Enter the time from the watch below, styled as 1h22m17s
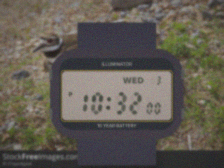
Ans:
10h32m00s
